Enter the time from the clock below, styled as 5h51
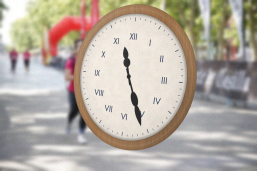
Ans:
11h26
